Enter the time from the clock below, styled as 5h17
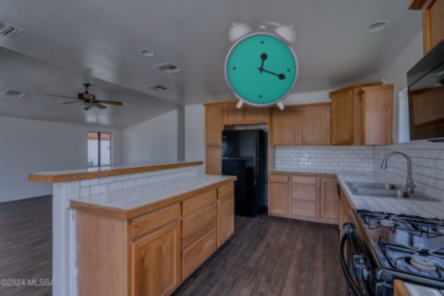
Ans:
12h18
